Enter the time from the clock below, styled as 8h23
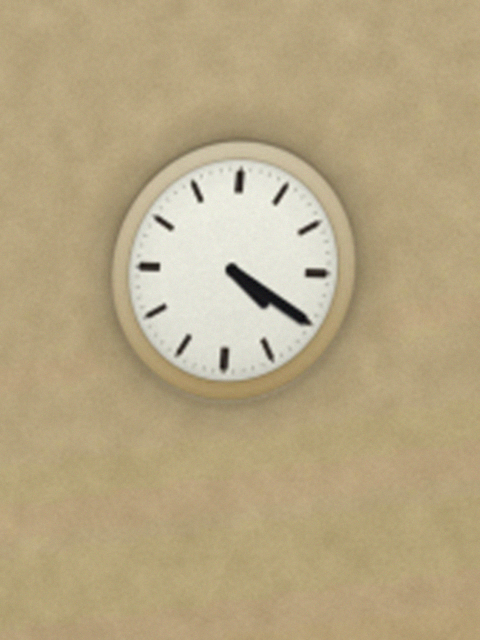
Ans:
4h20
